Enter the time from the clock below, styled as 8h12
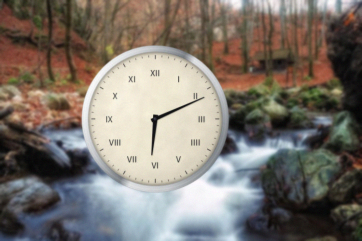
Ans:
6h11
